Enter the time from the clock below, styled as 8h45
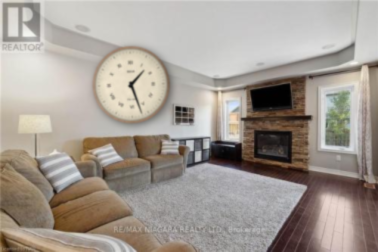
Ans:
1h27
